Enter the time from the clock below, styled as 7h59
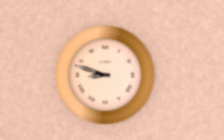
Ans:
8h48
